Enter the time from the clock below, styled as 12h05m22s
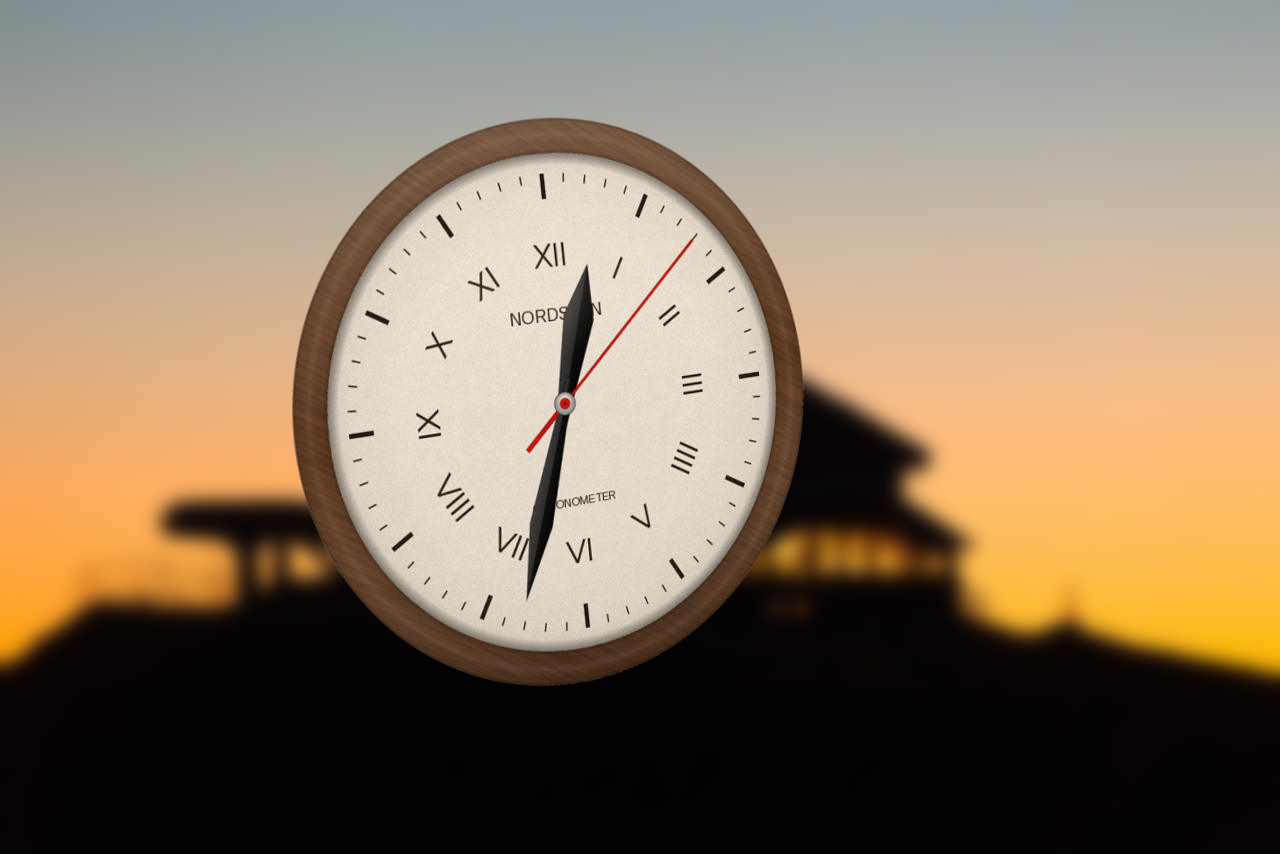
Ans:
12h33m08s
